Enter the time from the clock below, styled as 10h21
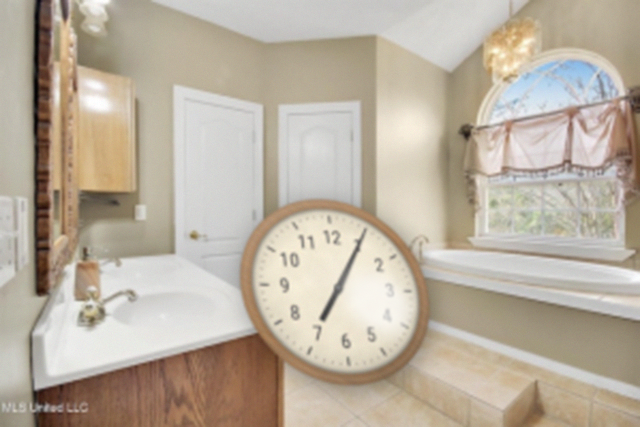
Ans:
7h05
